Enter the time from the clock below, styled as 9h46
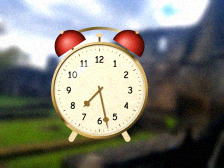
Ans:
7h28
